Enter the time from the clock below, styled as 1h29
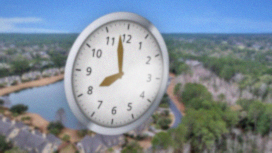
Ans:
7h58
